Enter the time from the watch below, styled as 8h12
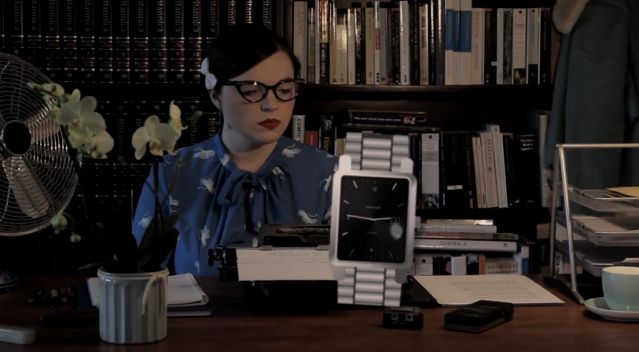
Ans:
2h46
